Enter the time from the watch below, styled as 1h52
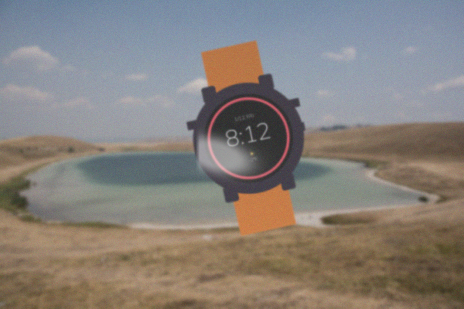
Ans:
8h12
